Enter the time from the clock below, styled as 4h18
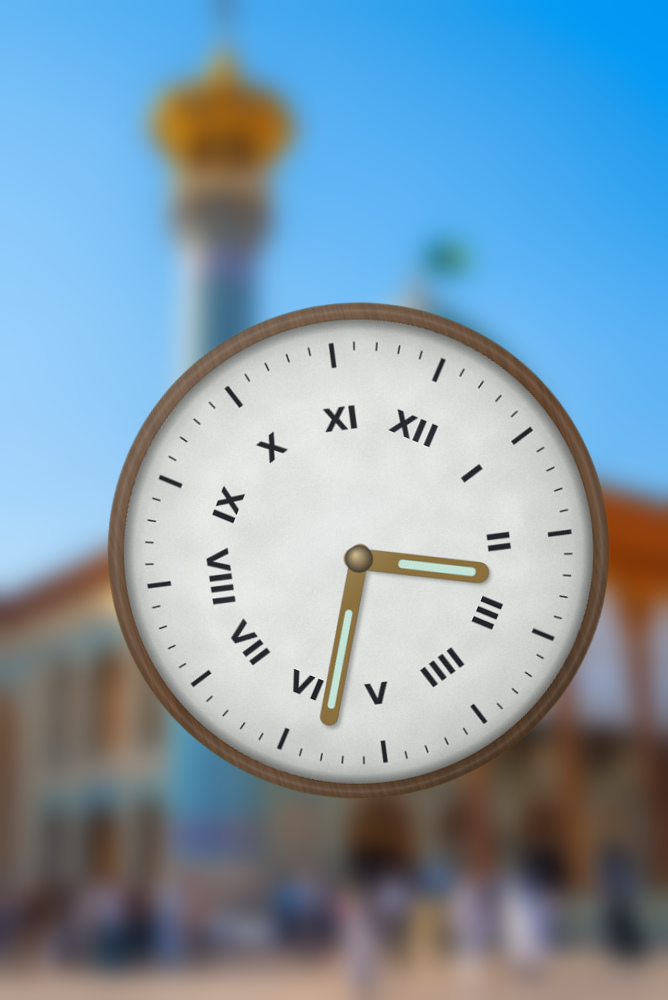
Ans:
2h28
